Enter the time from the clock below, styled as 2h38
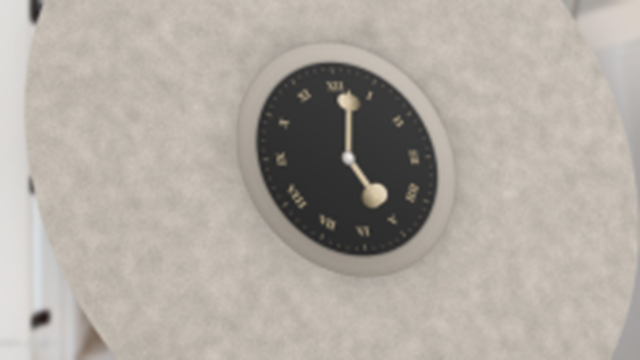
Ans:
5h02
